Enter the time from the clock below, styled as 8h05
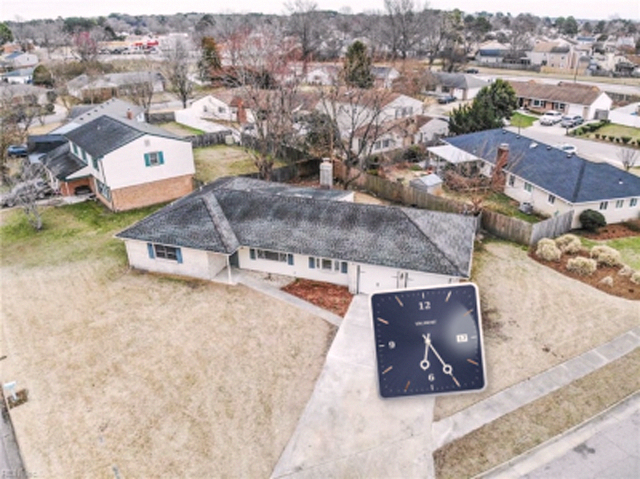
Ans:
6h25
